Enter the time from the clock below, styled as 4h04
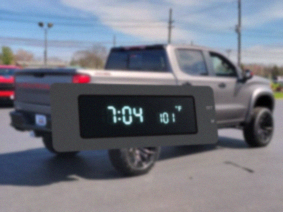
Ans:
7h04
